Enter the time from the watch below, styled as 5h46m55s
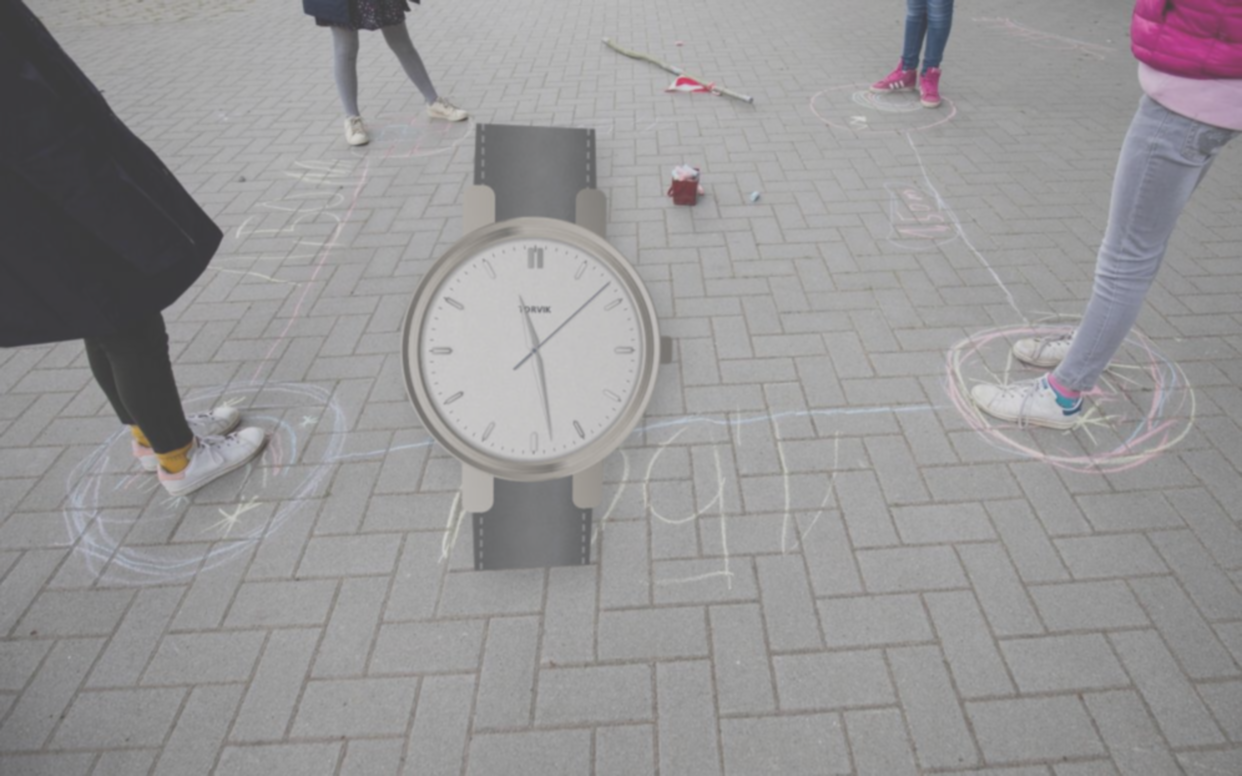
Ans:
11h28m08s
